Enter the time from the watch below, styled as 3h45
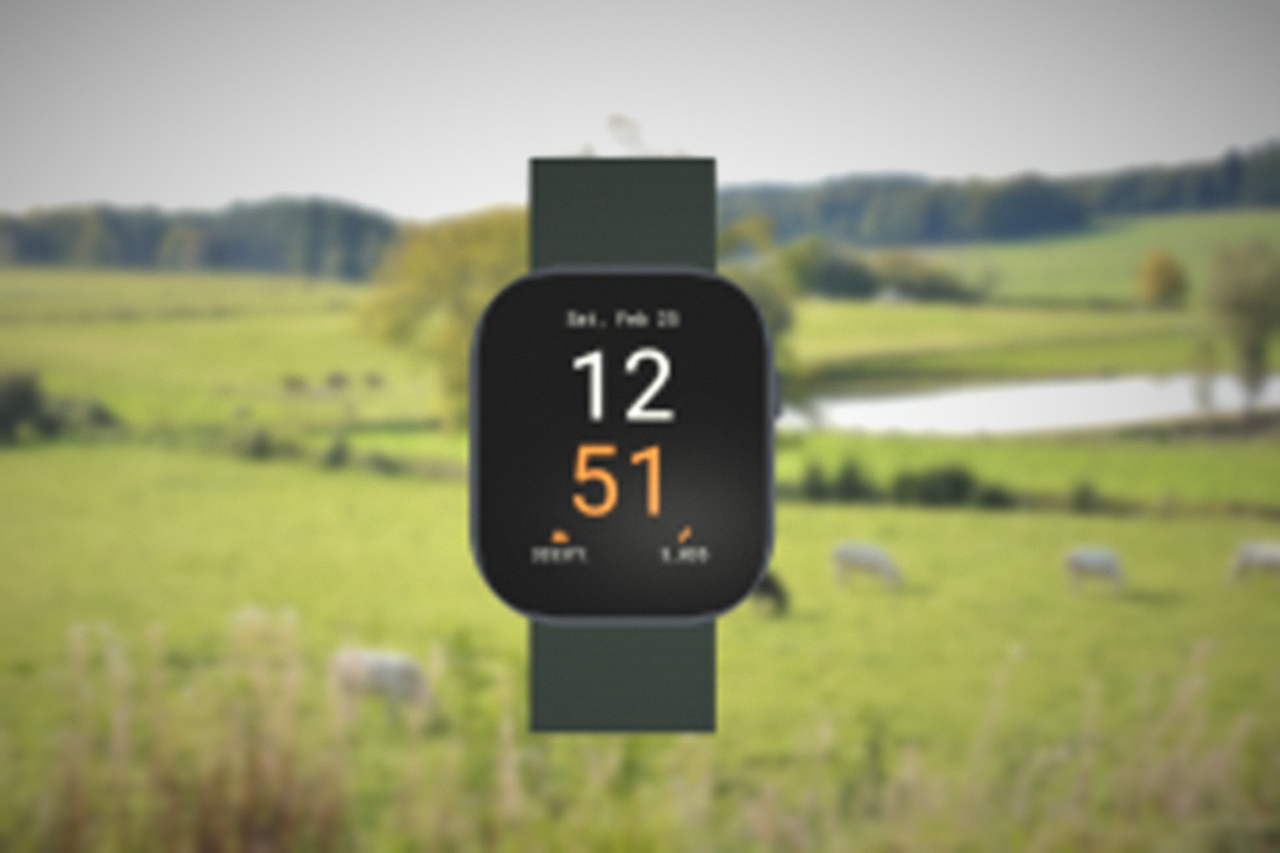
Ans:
12h51
